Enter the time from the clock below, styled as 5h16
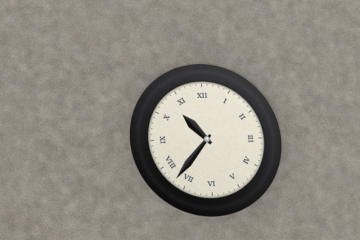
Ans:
10h37
